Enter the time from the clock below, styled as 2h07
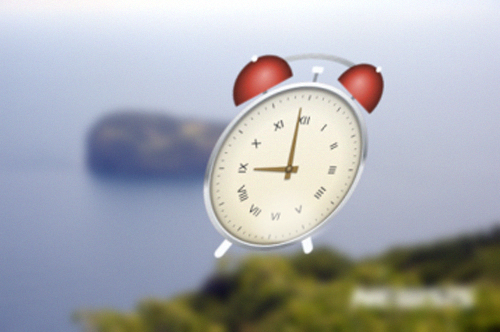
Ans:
8h59
